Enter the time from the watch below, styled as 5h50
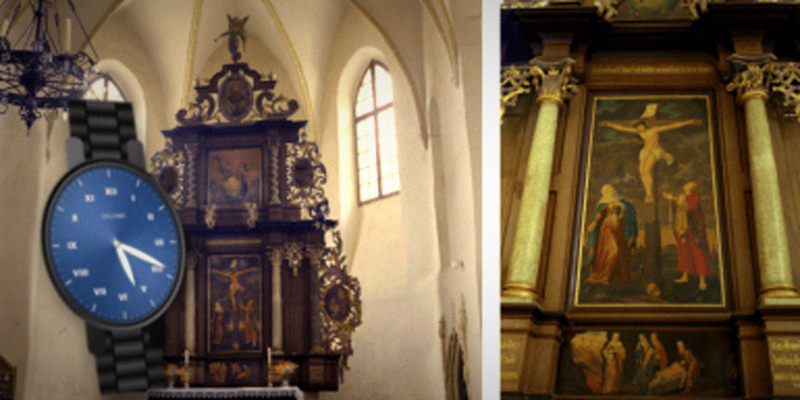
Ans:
5h19
